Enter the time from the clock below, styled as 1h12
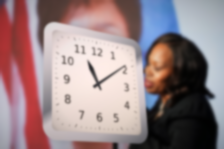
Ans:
11h09
